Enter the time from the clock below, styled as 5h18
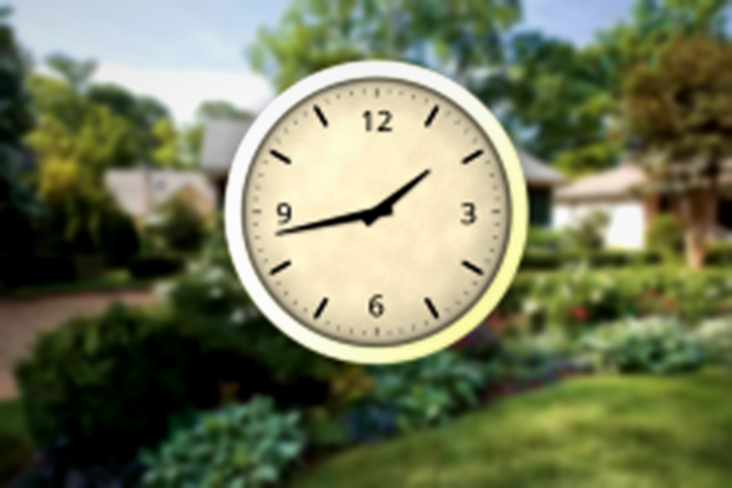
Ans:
1h43
